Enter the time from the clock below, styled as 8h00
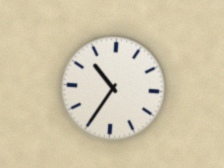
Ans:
10h35
